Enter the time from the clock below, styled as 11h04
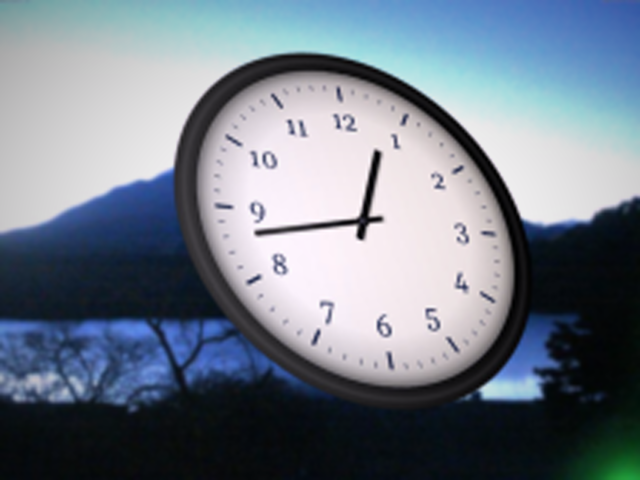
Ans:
12h43
